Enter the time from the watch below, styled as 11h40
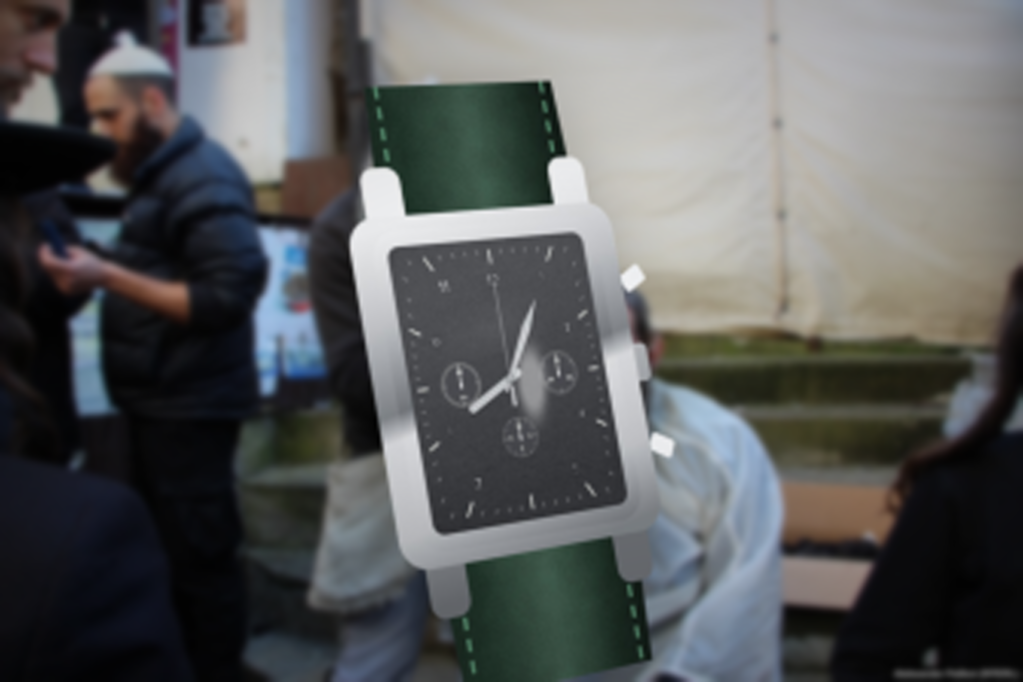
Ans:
8h05
